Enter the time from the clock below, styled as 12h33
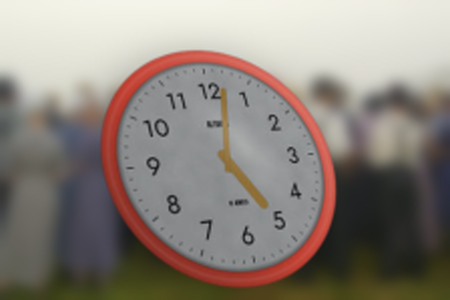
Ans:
5h02
